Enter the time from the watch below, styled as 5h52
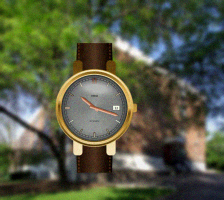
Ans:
10h18
